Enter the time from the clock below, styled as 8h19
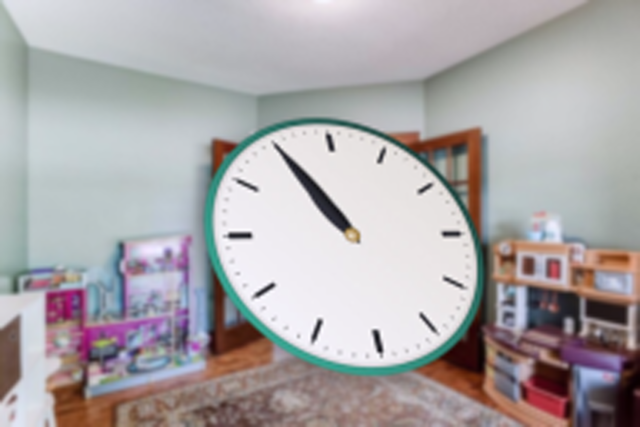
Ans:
10h55
